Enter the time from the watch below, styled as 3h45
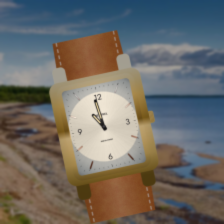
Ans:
10h59
